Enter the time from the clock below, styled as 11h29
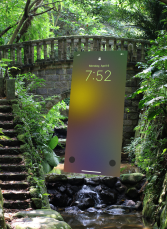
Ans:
7h52
